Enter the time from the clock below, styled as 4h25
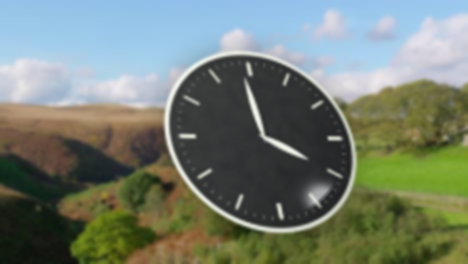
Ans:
3h59
